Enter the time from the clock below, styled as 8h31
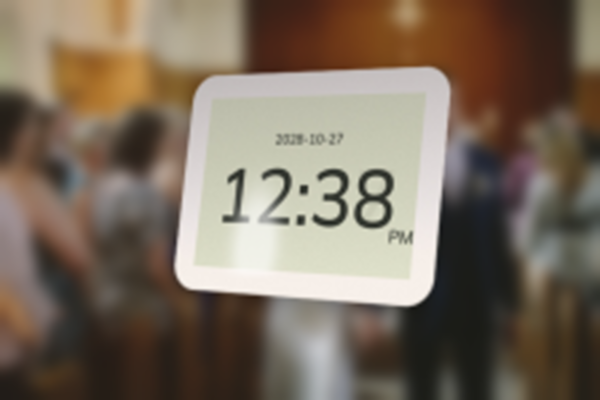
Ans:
12h38
